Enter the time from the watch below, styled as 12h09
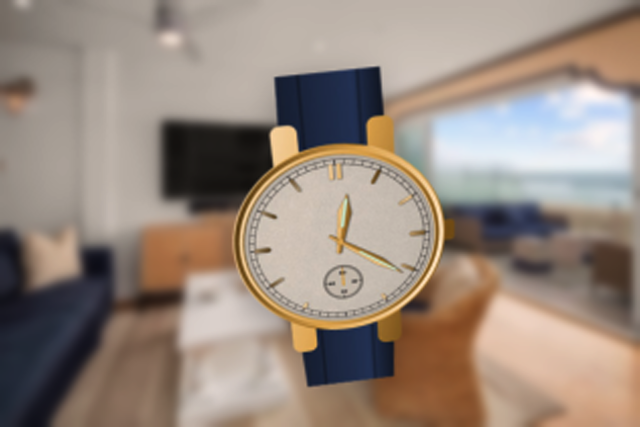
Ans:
12h21
